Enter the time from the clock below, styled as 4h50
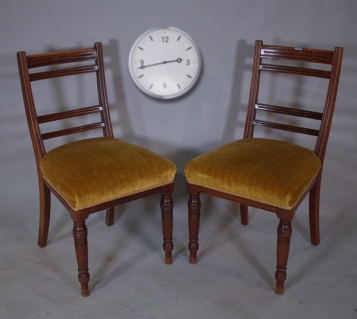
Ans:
2h43
